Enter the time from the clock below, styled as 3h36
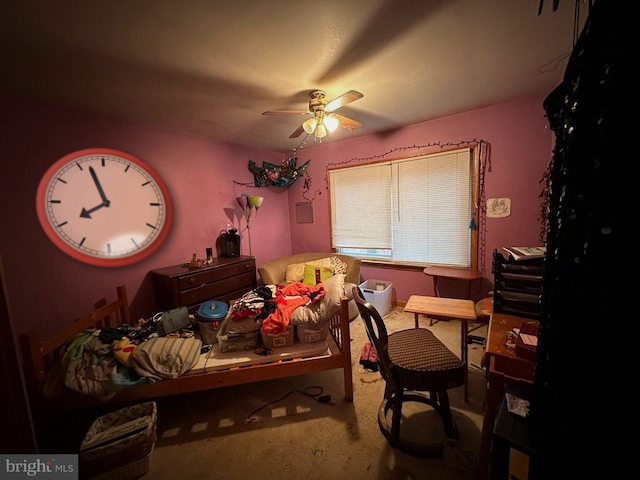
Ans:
7h57
